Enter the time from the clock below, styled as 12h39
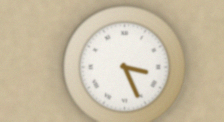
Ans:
3h26
